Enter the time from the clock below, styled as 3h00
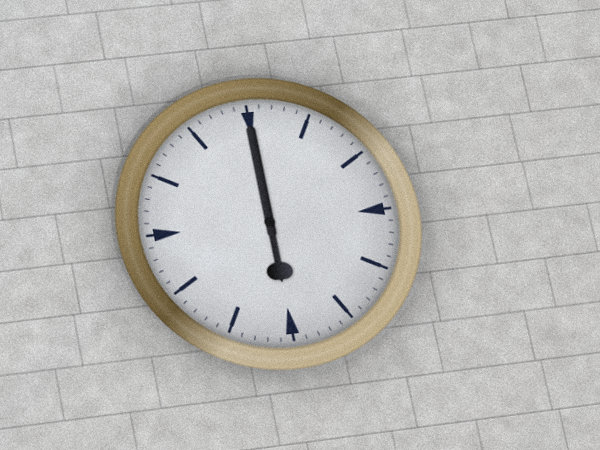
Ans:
6h00
